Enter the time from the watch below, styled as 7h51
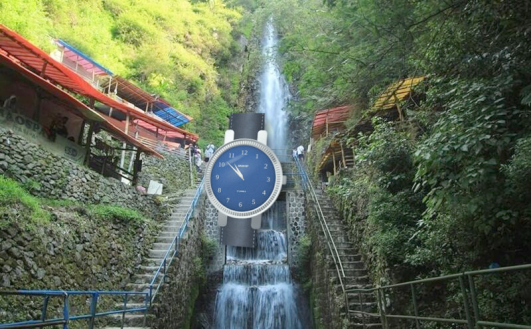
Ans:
10h52
